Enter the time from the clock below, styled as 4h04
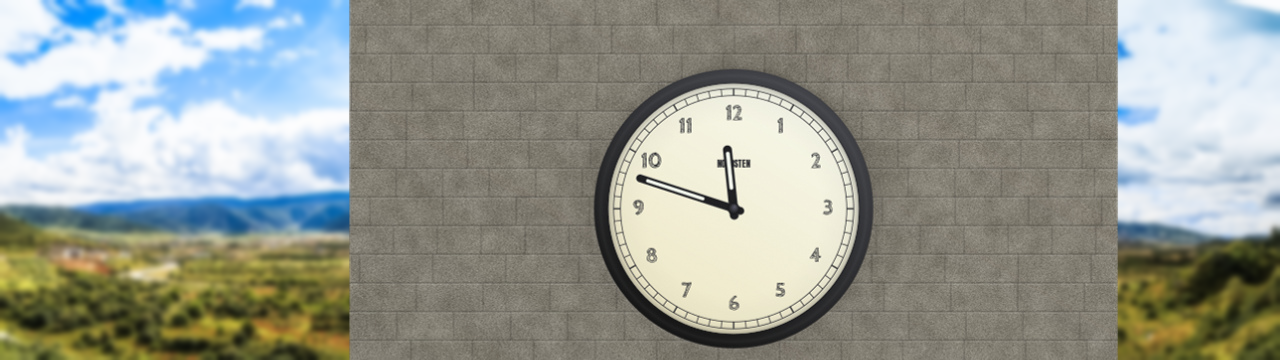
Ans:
11h48
